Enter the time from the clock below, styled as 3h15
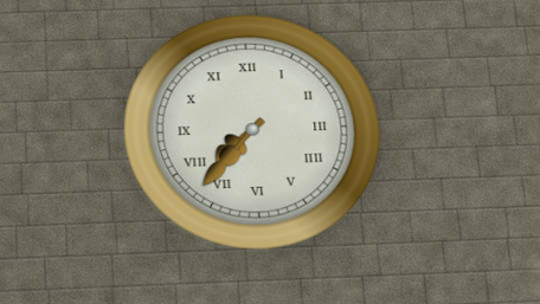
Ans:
7h37
